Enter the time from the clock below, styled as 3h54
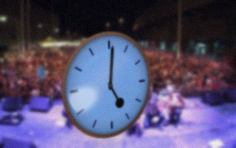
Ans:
5h01
